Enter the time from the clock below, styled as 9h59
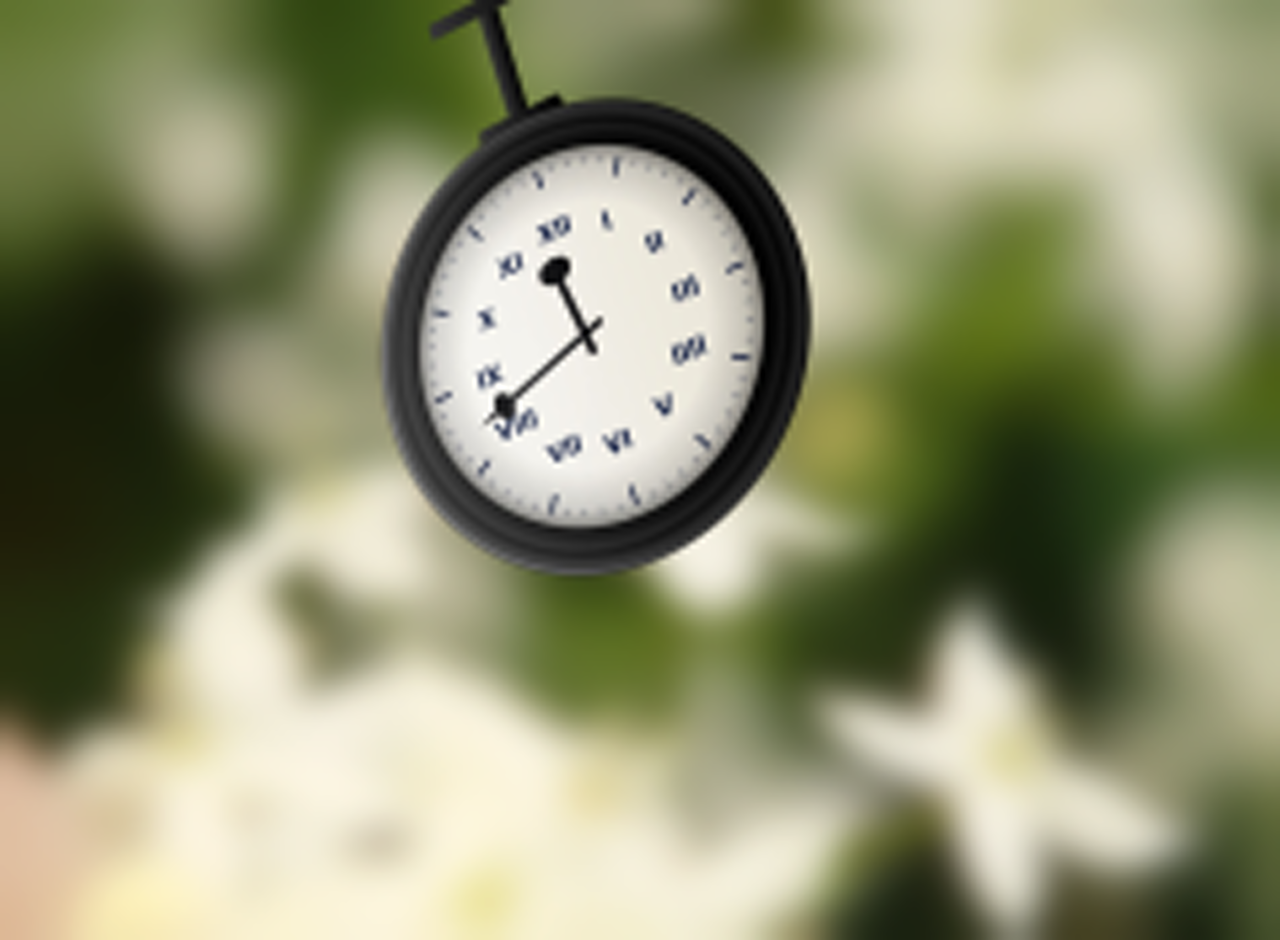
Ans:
11h42
